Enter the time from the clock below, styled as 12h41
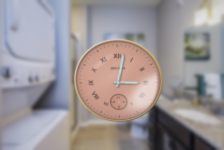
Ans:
3h02
